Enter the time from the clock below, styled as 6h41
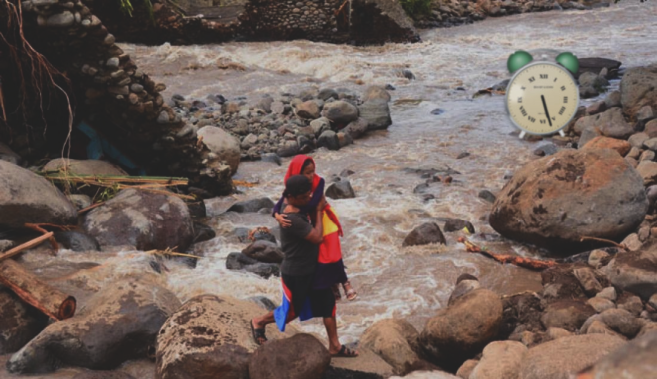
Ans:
5h27
